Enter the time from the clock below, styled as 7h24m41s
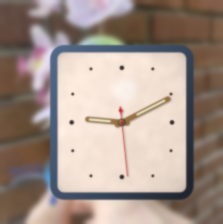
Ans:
9h10m29s
